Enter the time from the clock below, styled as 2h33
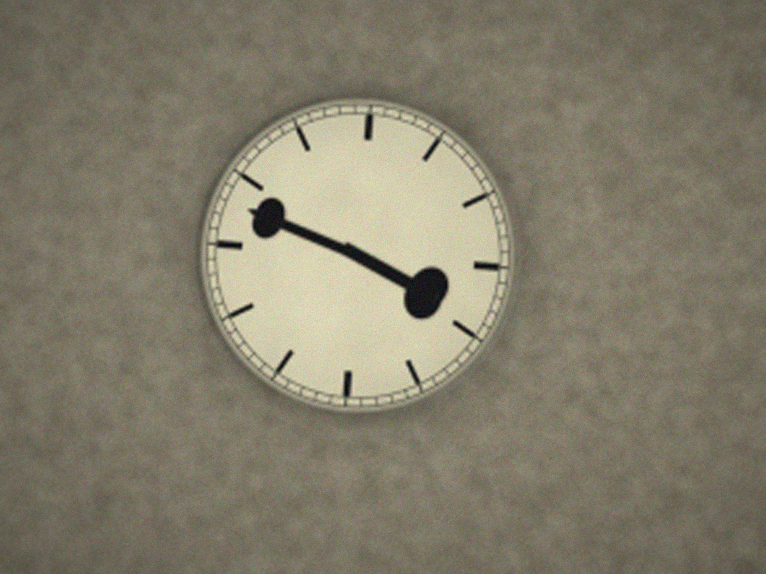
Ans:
3h48
